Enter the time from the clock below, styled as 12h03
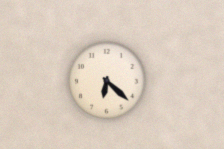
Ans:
6h22
